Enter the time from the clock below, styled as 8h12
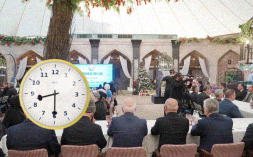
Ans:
8h30
